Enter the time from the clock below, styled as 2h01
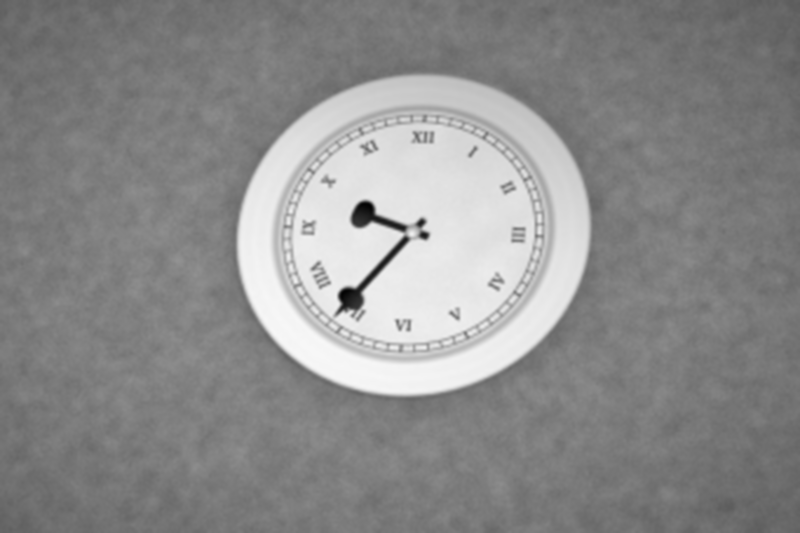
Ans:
9h36
